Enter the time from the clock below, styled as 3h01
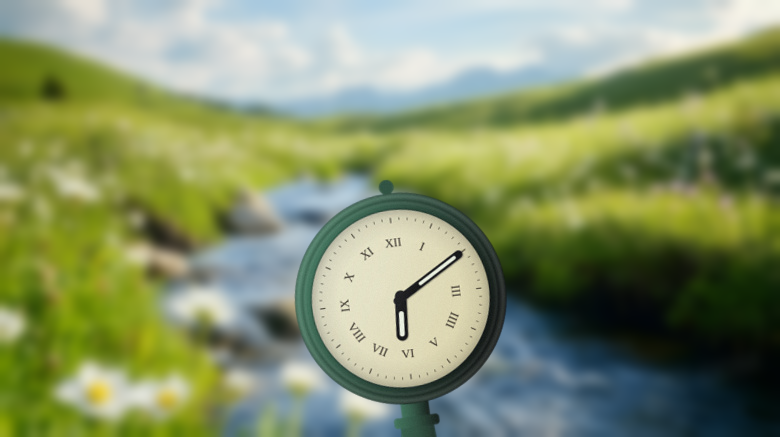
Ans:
6h10
